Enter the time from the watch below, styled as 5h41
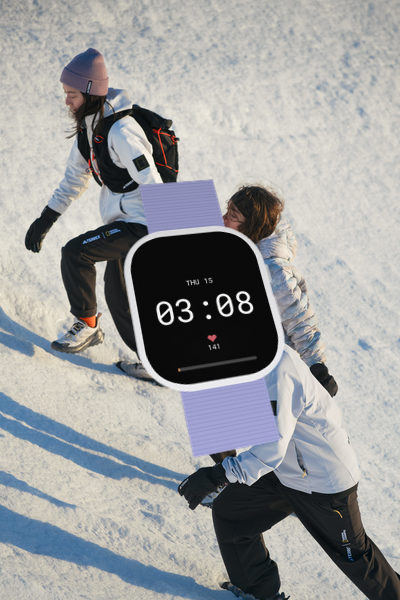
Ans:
3h08
